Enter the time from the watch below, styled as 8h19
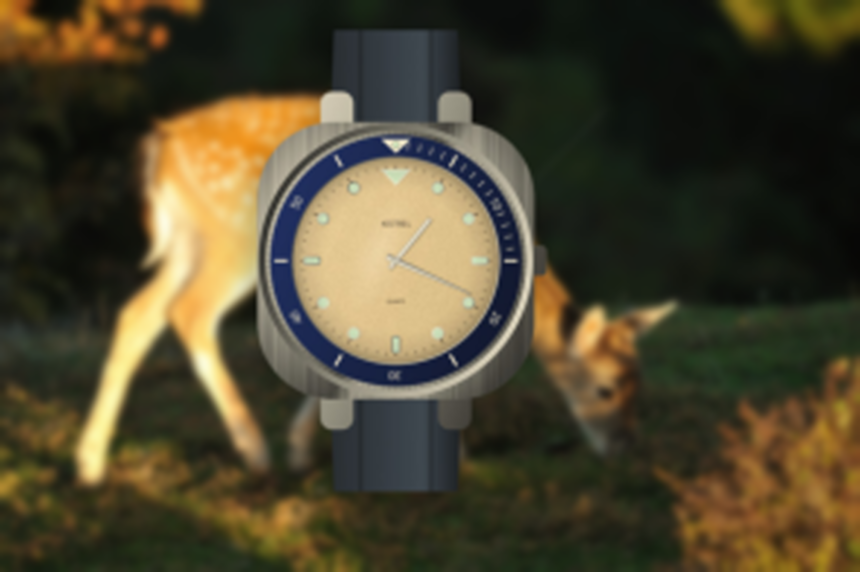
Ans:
1h19
